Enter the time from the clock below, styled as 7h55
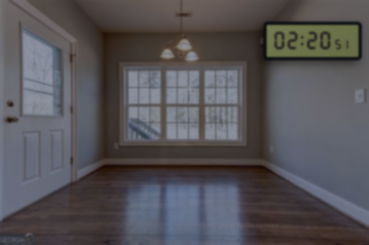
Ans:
2h20
